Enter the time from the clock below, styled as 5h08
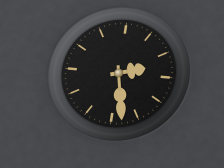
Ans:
2h28
